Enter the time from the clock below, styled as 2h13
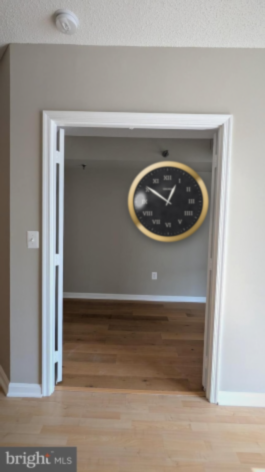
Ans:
12h51
